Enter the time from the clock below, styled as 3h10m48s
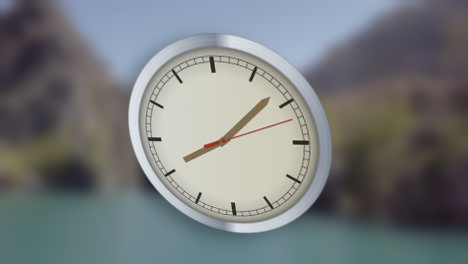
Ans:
8h08m12s
